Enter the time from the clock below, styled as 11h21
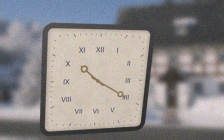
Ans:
10h20
